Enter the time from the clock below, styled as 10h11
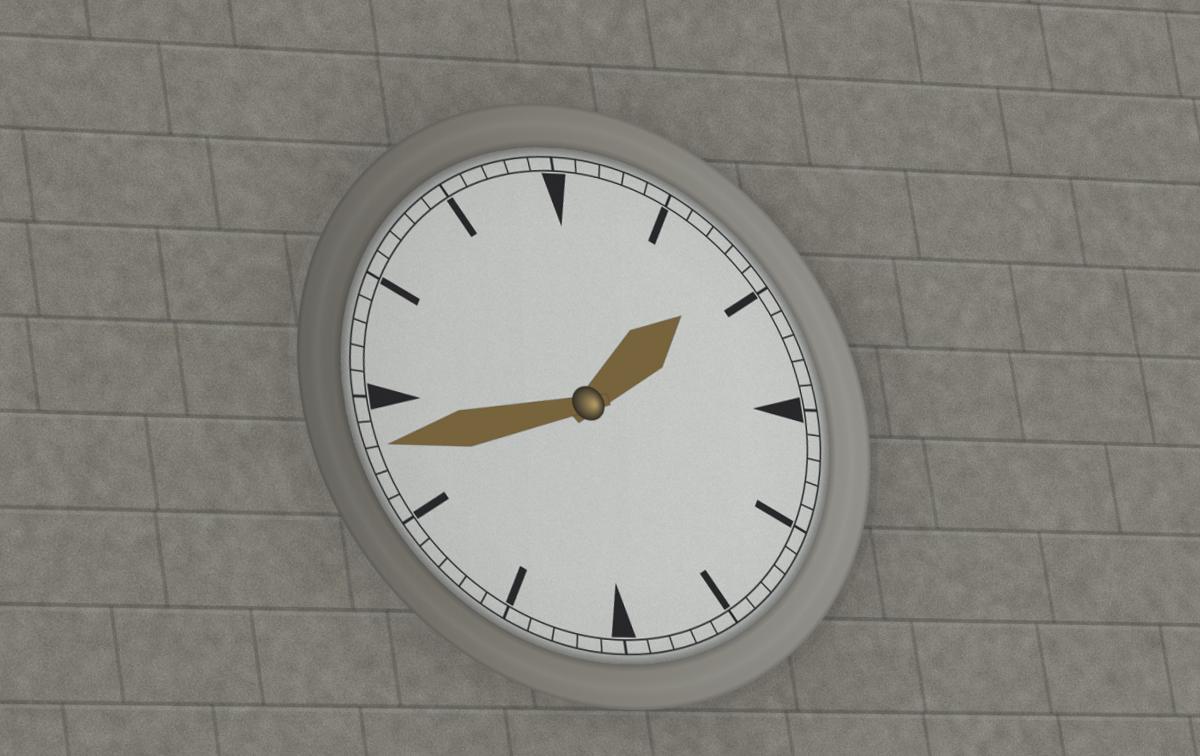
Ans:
1h43
